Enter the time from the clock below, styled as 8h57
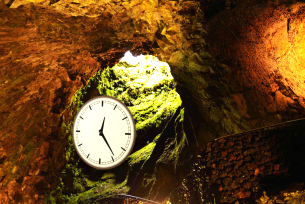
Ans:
12h24
